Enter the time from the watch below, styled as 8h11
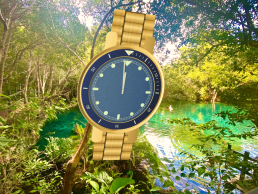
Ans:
11h59
